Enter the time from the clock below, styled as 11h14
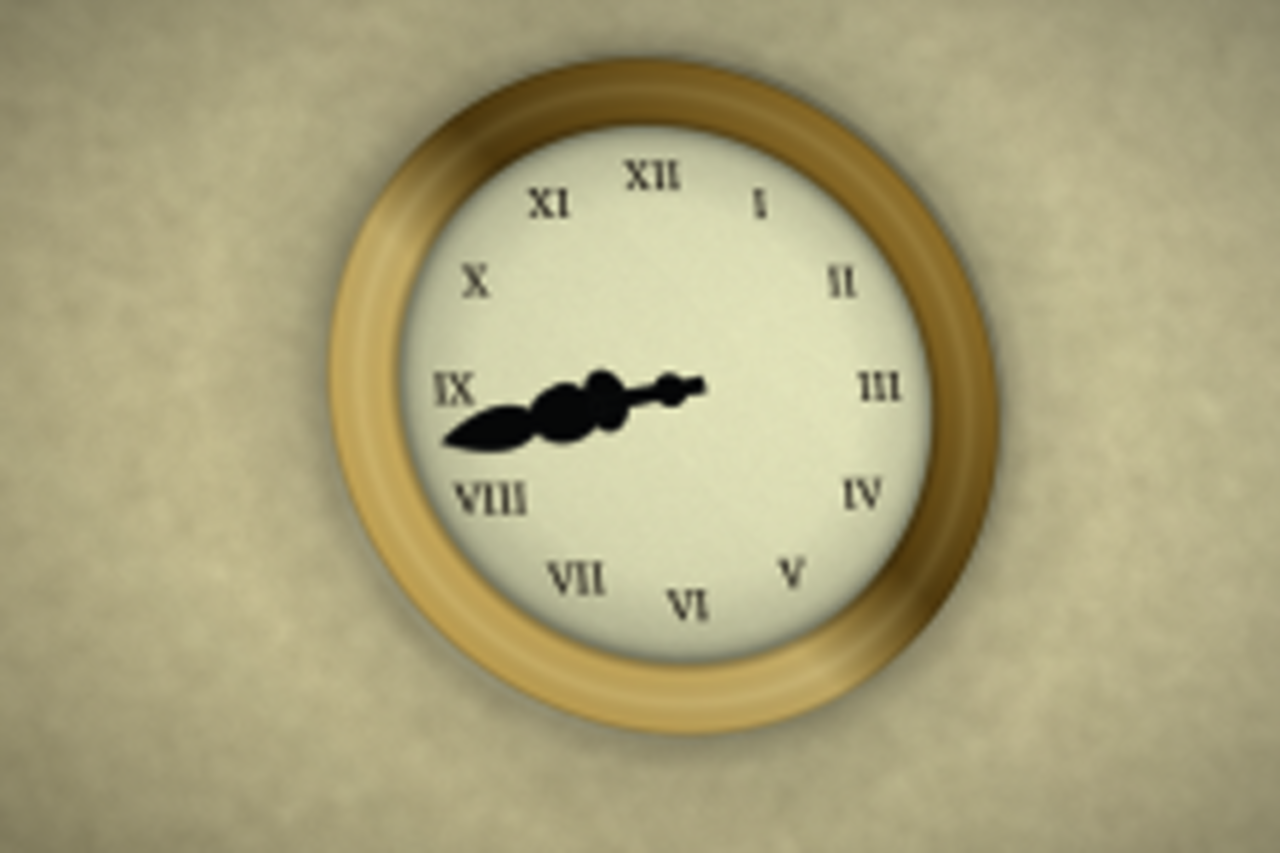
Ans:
8h43
